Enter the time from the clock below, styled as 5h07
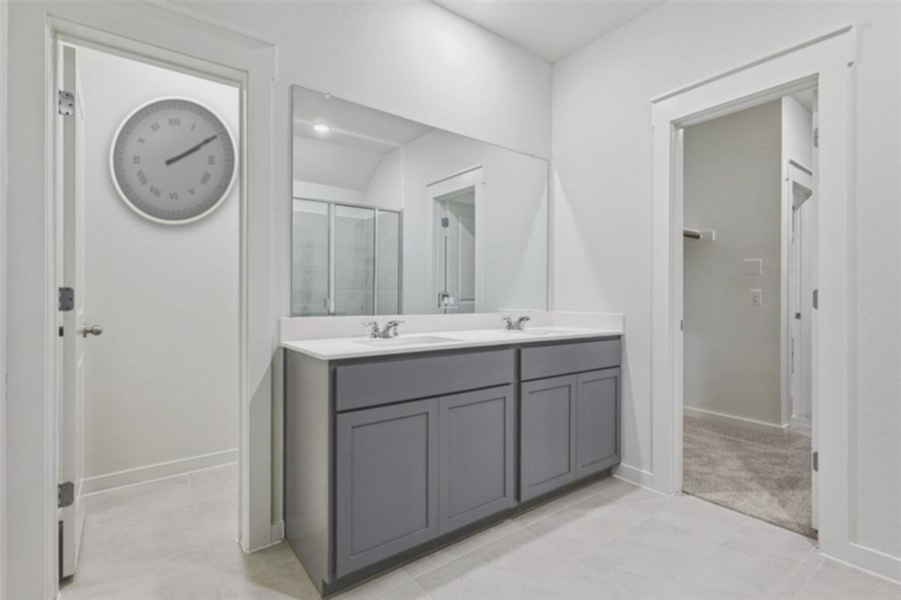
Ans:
2h10
